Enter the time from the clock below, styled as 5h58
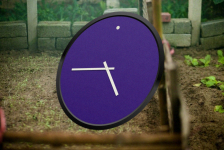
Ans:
4h44
